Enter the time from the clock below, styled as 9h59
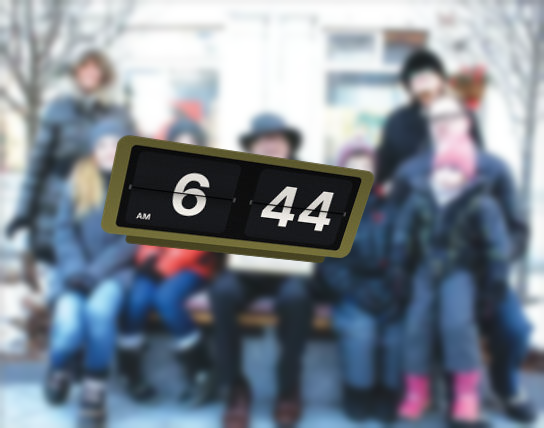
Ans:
6h44
